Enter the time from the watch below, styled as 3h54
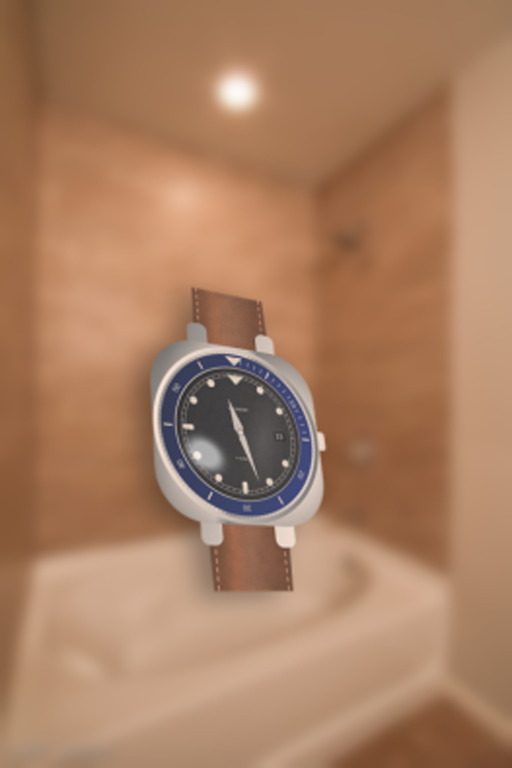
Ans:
11h27
